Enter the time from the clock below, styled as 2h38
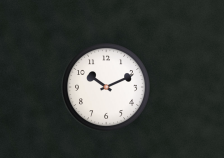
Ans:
10h11
